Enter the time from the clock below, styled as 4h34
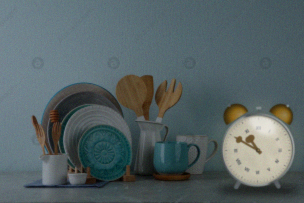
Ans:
10h50
